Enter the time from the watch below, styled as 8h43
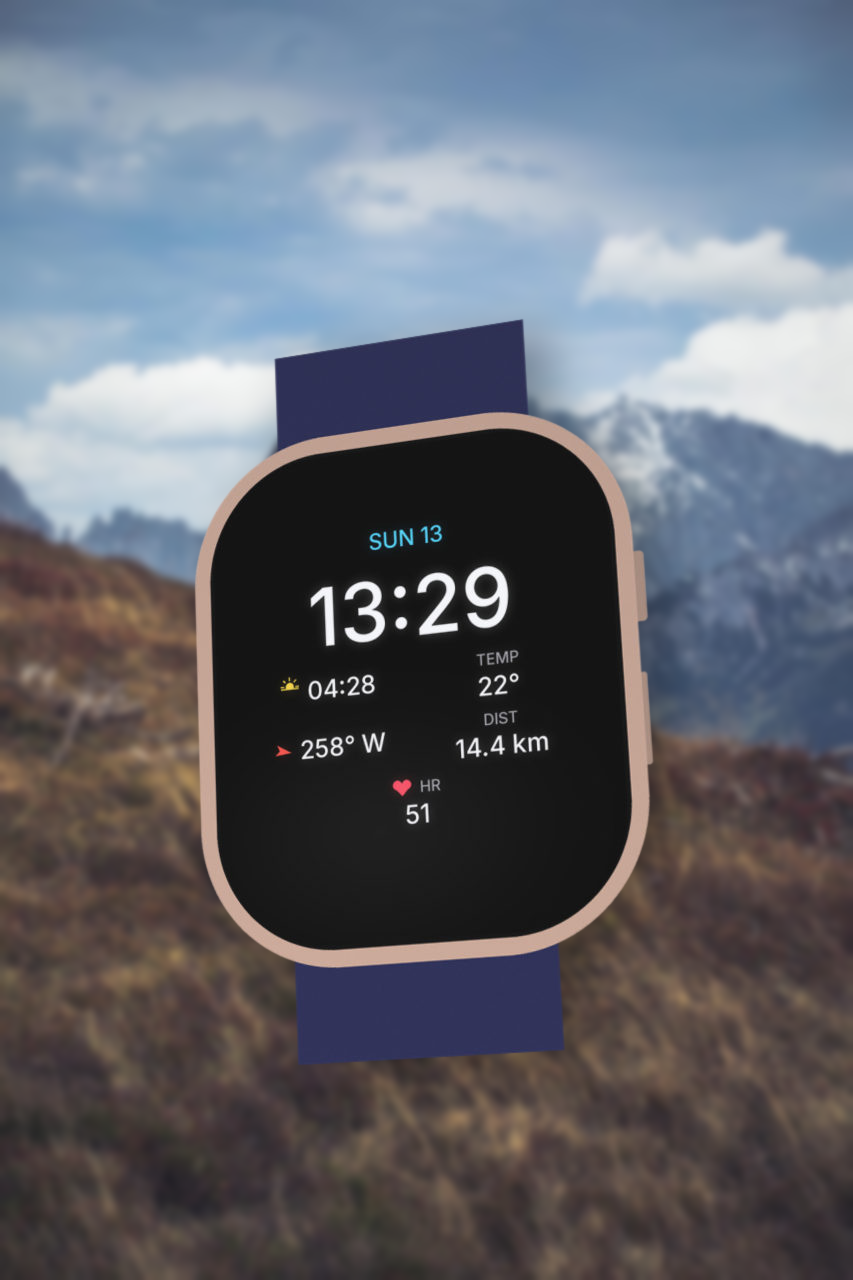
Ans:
13h29
